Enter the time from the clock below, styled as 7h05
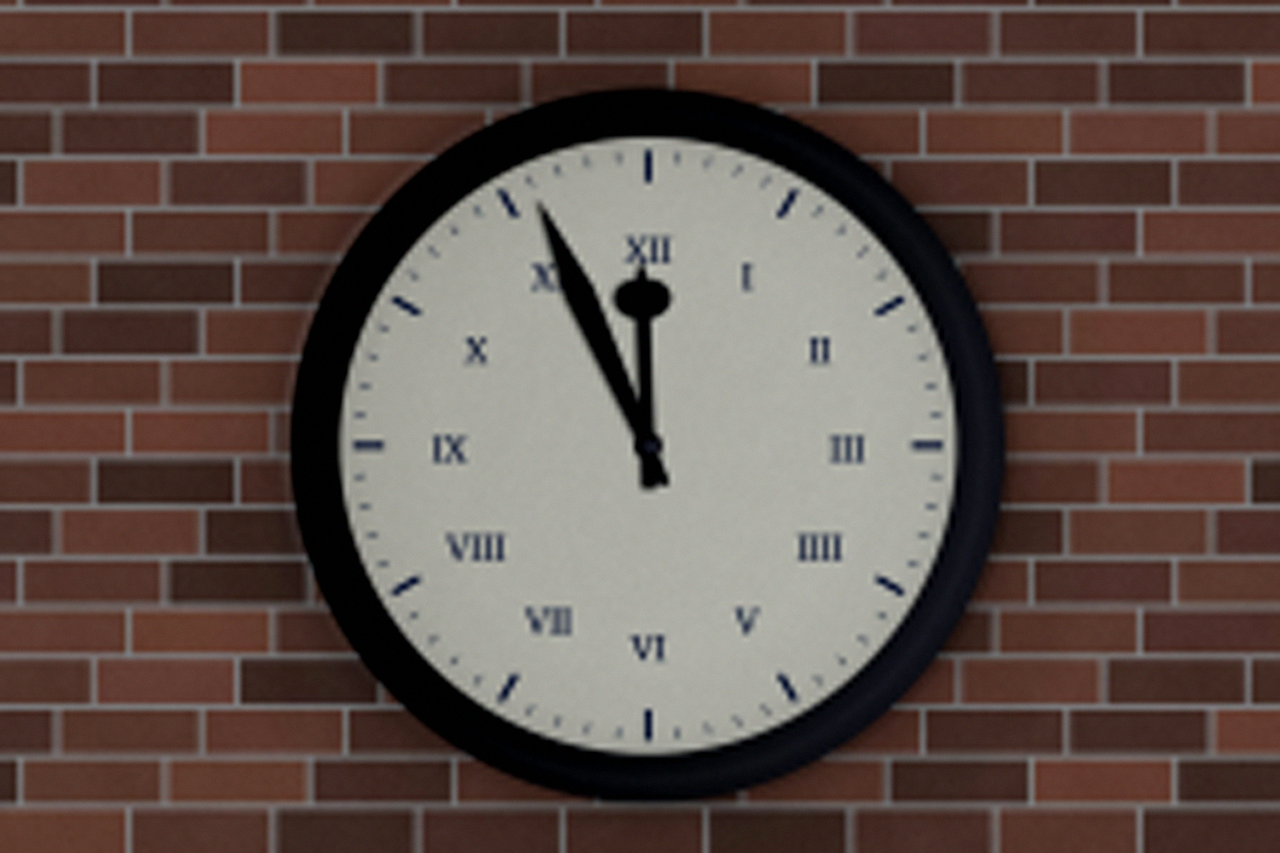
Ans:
11h56
